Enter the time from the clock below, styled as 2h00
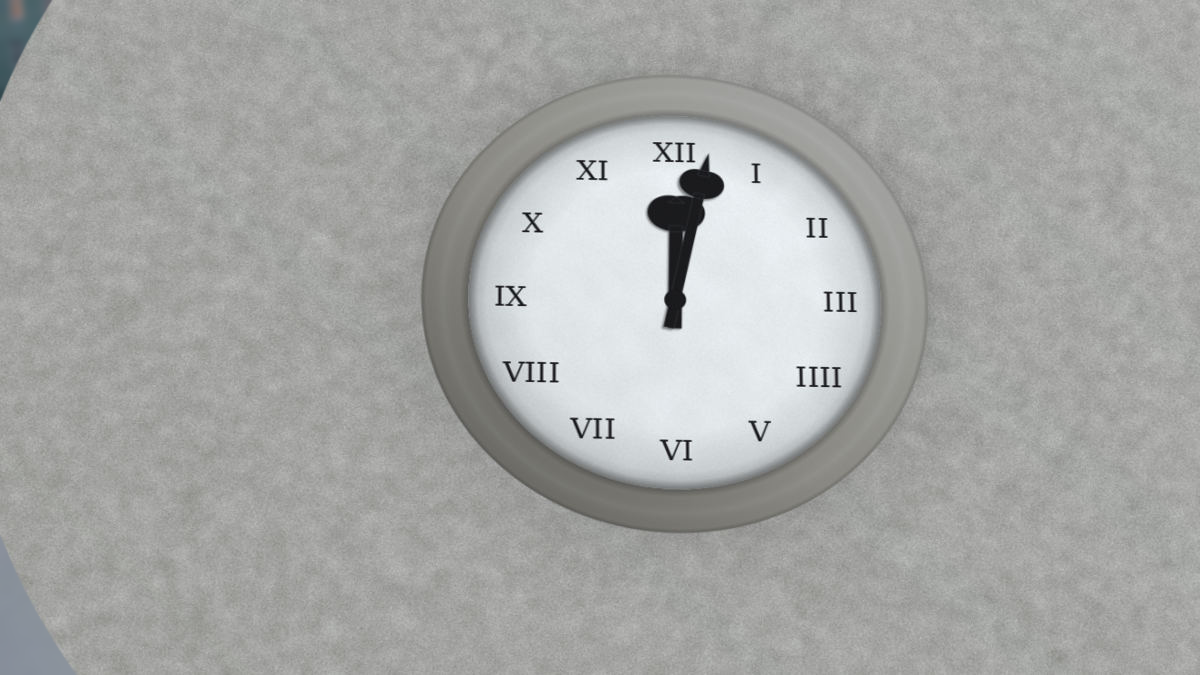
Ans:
12h02
